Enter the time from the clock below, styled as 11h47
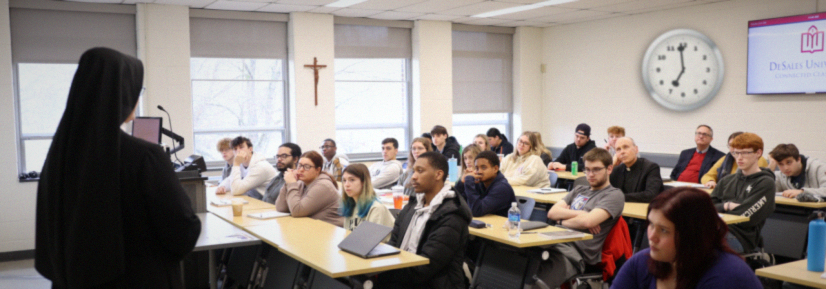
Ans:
6h59
